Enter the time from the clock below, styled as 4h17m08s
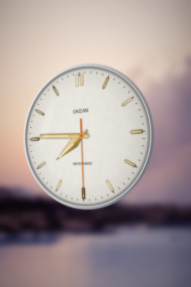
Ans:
7h45m30s
